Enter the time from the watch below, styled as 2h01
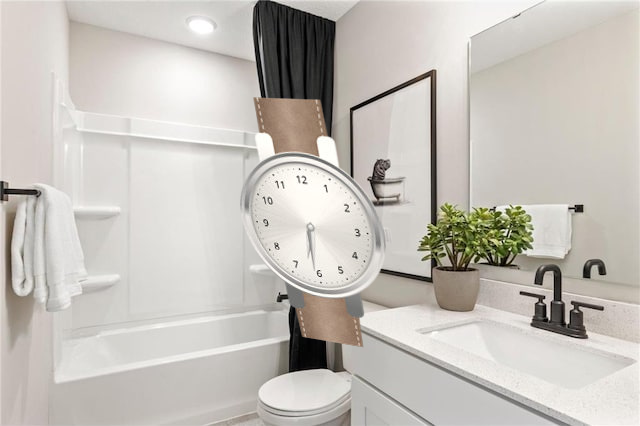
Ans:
6h31
